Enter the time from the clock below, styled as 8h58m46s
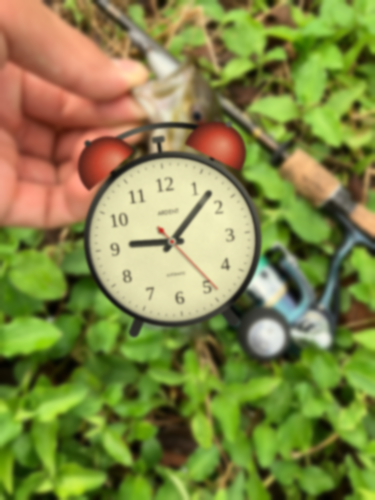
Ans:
9h07m24s
